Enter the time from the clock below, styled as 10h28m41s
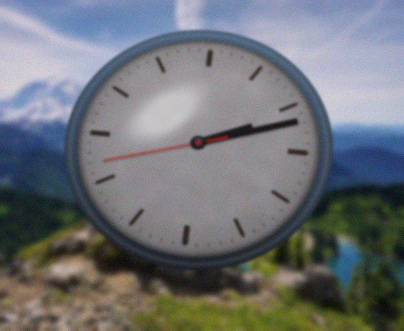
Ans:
2h11m42s
